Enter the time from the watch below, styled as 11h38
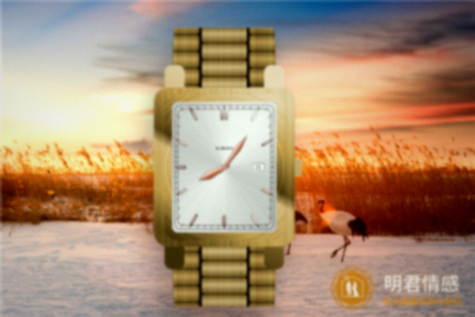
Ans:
8h06
